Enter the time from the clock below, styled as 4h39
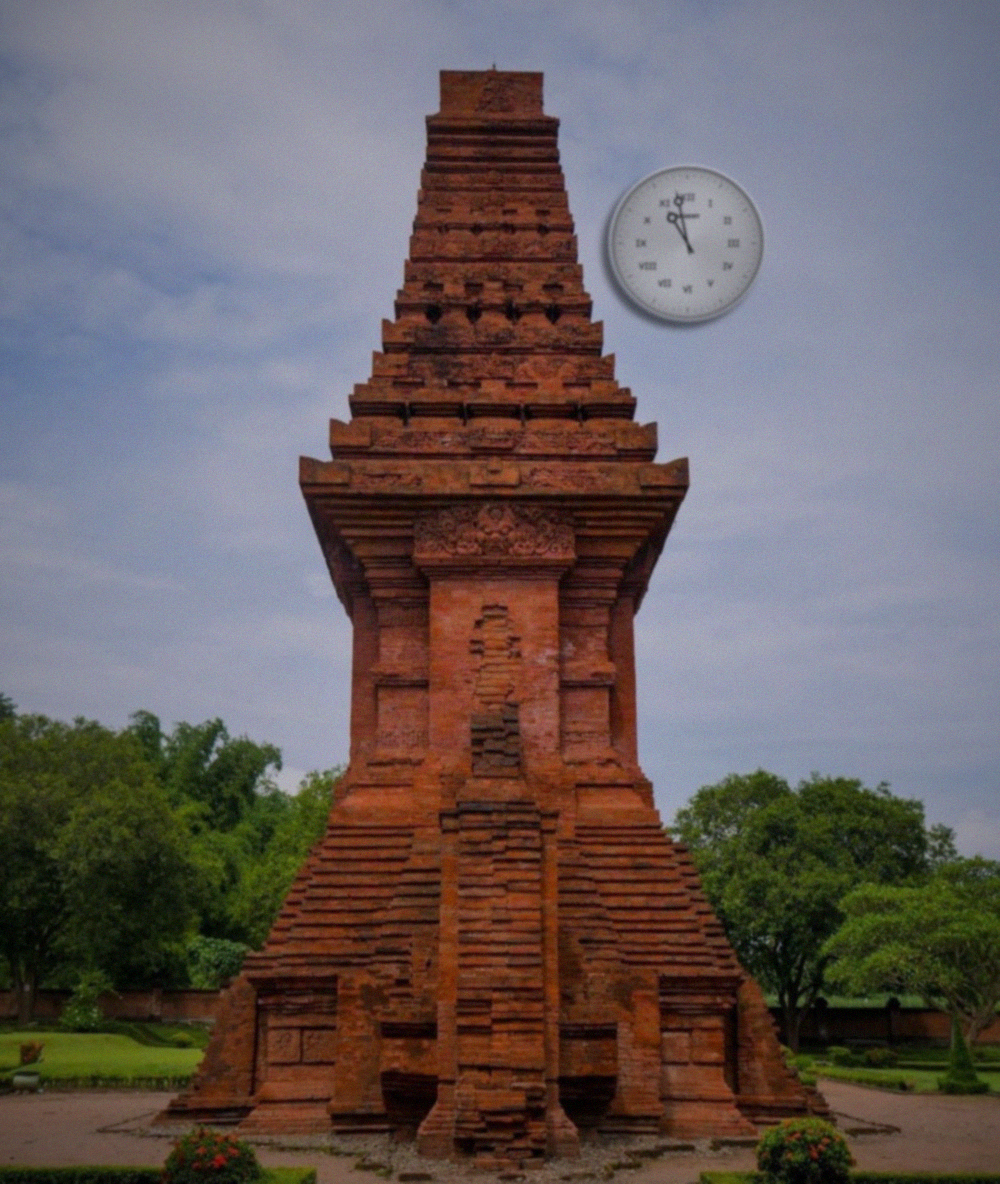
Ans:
10h58
